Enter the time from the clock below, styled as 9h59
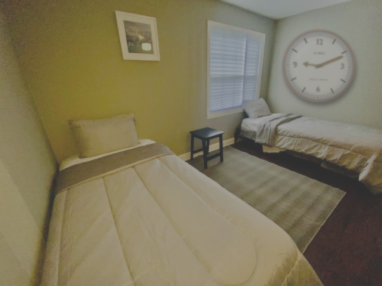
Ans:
9h11
